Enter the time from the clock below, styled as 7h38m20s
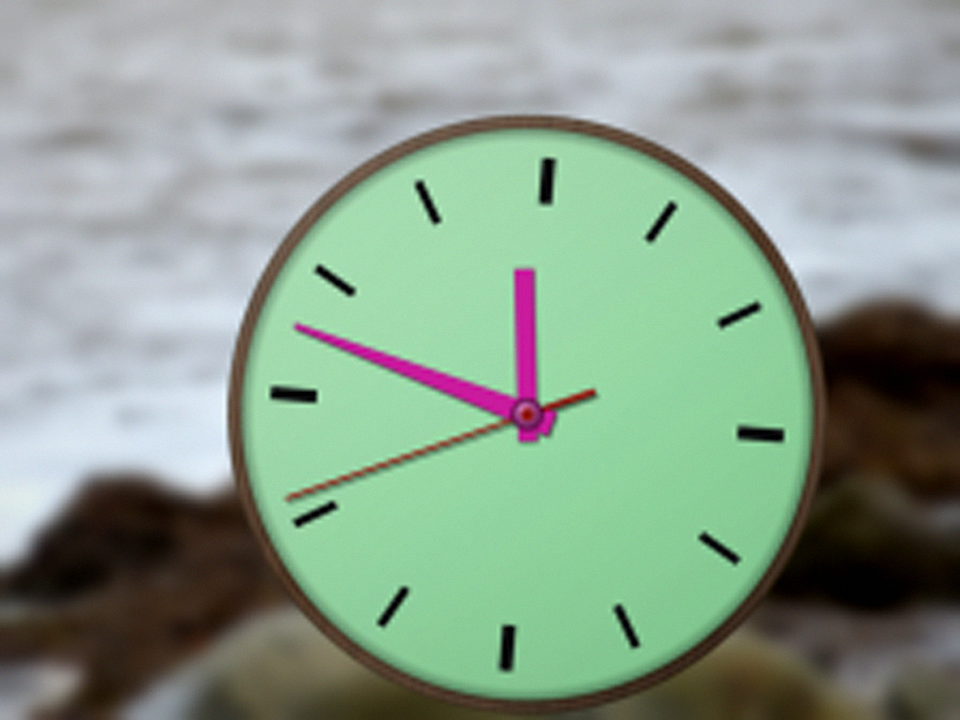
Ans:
11h47m41s
